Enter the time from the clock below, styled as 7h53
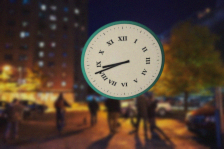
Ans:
8h42
